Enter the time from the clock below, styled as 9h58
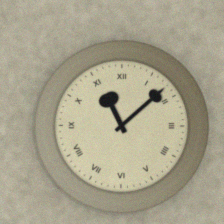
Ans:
11h08
